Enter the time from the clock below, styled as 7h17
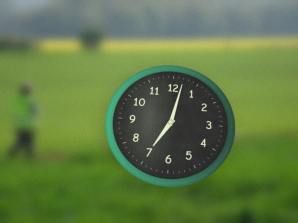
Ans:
7h02
